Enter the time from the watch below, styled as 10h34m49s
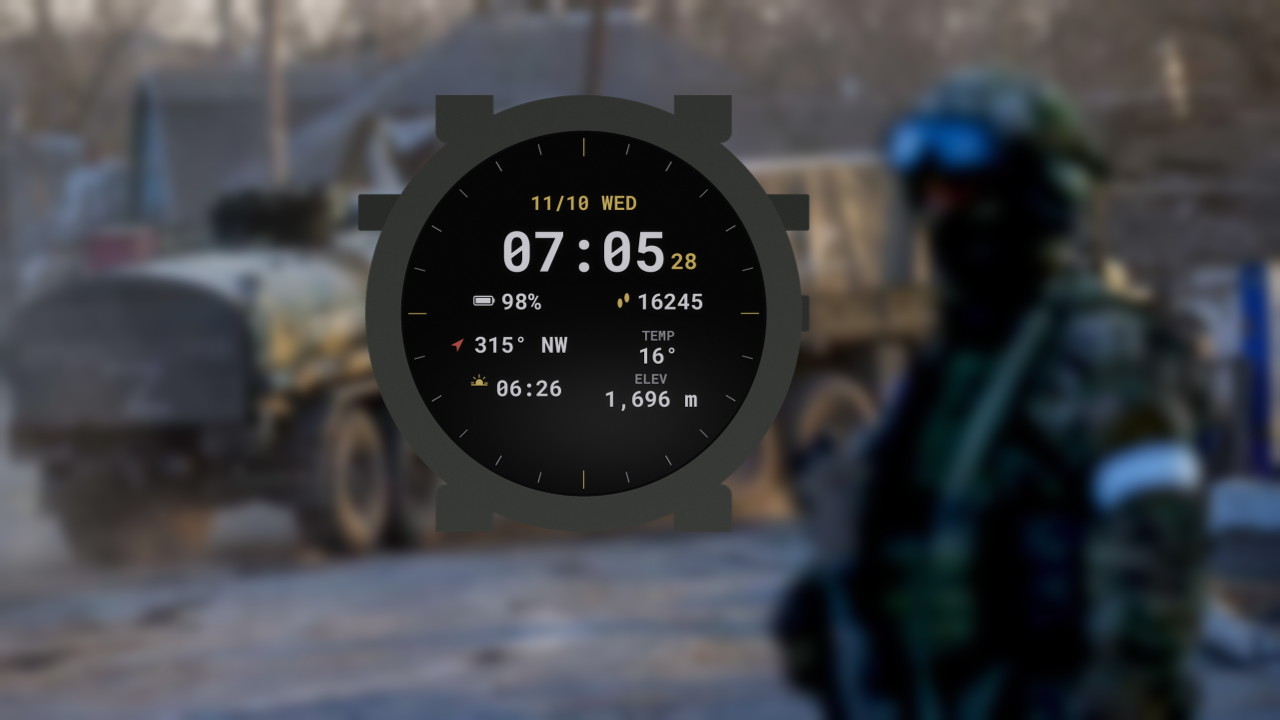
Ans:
7h05m28s
